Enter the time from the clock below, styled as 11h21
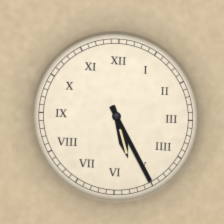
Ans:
5h25
